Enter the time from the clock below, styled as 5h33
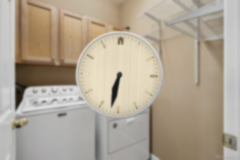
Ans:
6h32
